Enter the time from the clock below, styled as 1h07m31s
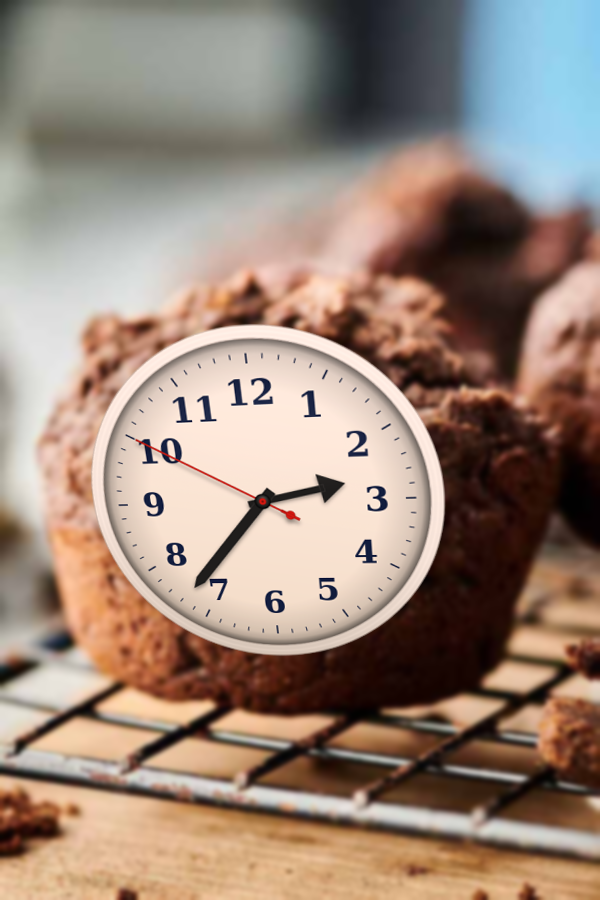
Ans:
2h36m50s
